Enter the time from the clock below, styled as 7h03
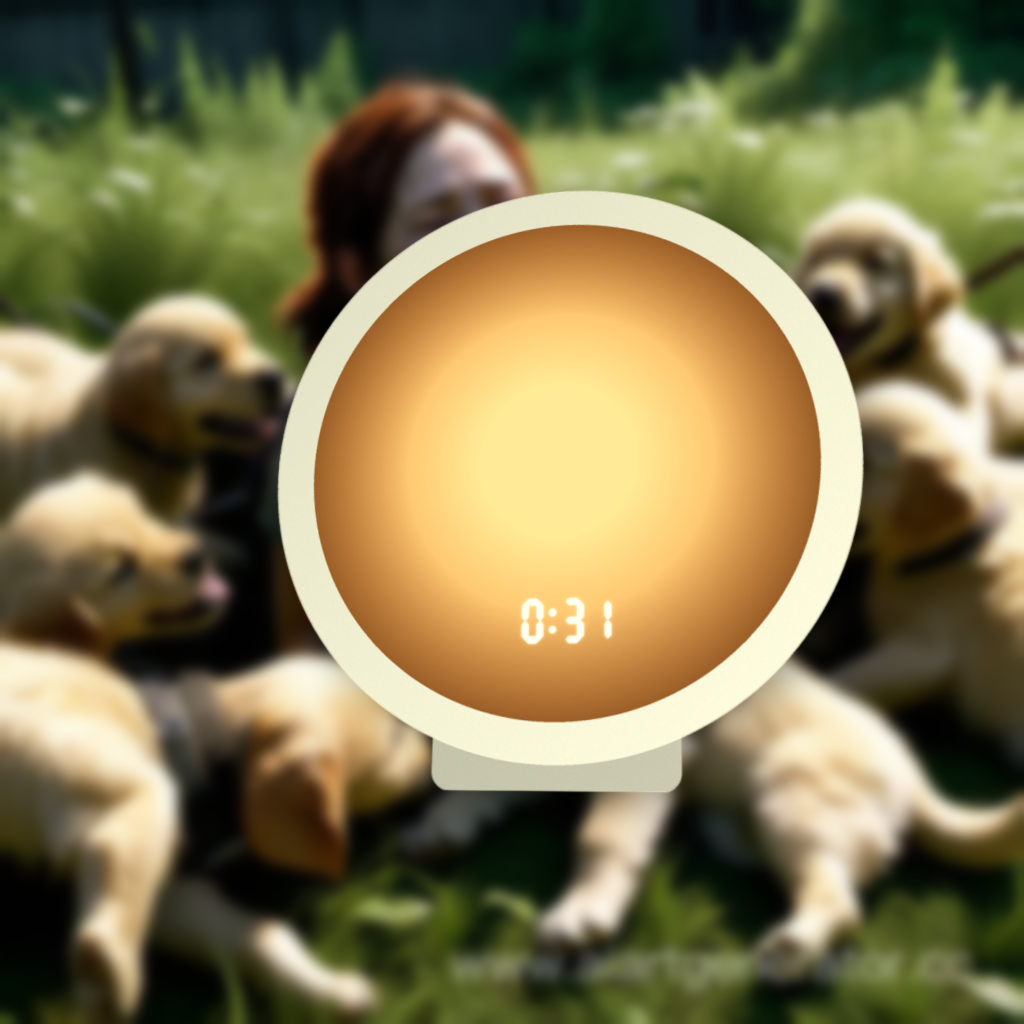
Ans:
0h31
